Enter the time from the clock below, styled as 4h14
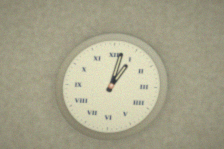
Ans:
1h02
